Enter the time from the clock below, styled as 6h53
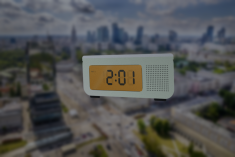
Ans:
2h01
